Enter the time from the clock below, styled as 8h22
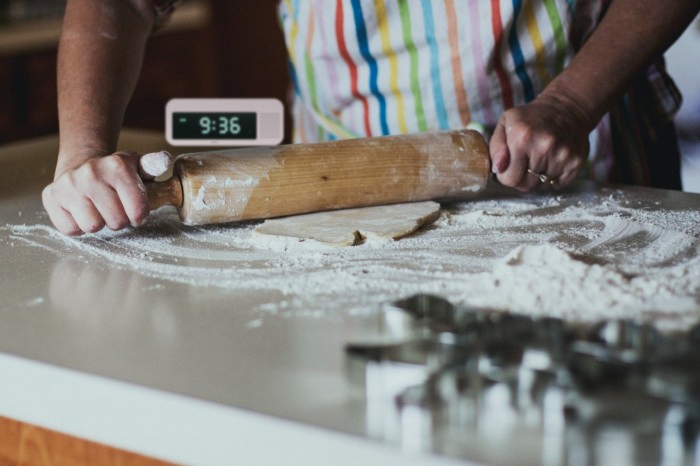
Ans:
9h36
